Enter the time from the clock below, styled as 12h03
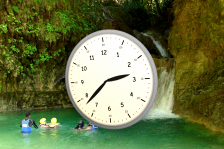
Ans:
2h38
